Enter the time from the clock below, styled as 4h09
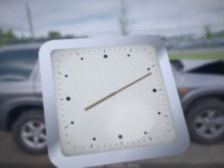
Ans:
8h11
